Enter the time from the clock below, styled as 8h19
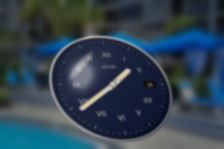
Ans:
1h39
